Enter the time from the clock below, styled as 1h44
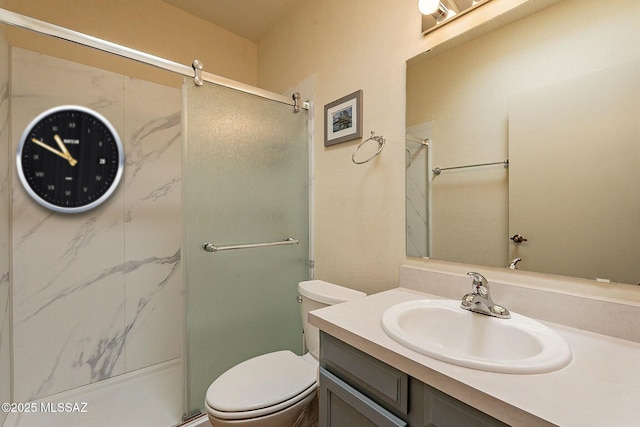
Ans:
10h49
